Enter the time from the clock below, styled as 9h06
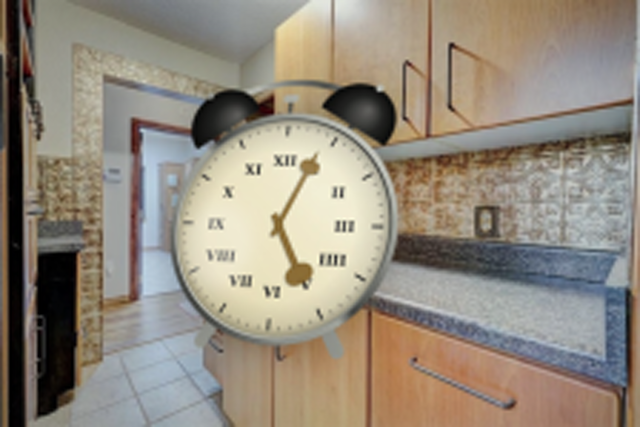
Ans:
5h04
